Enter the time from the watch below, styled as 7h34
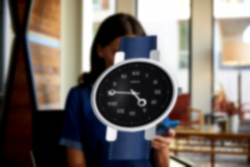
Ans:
4h46
